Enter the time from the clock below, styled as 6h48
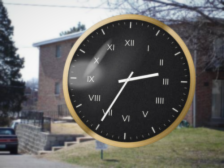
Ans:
2h35
